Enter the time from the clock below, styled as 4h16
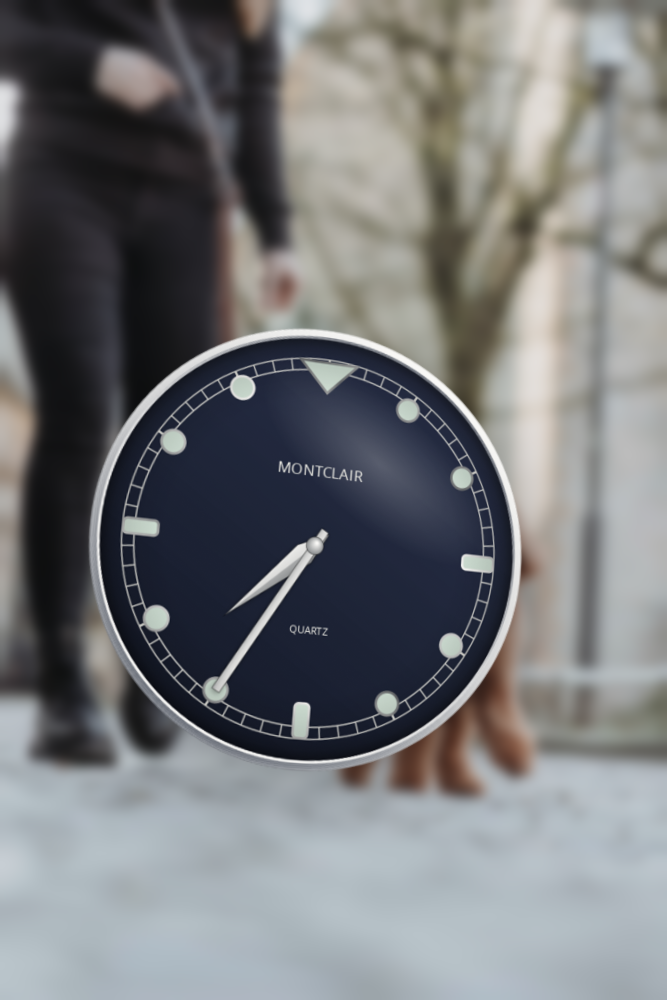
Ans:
7h35
